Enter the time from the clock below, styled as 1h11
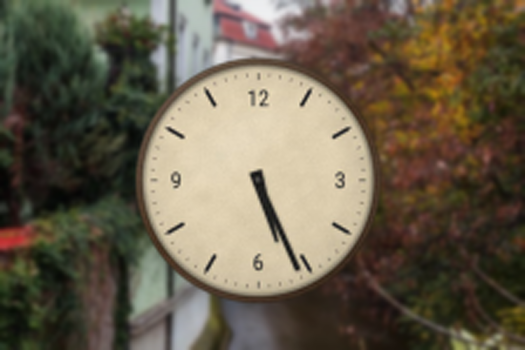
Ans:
5h26
